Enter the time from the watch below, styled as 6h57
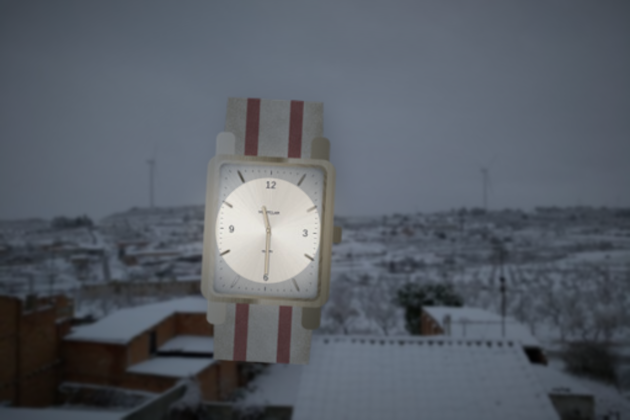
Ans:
11h30
